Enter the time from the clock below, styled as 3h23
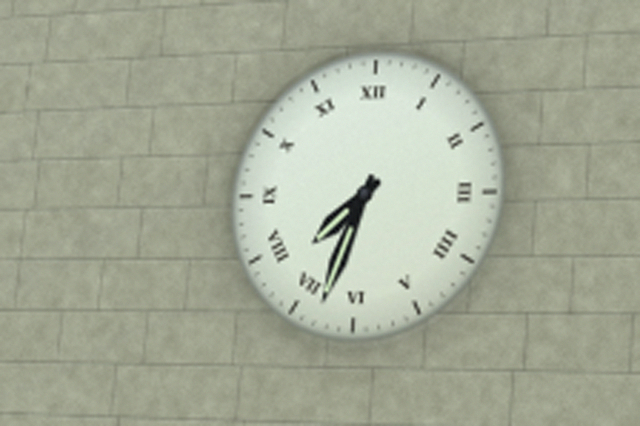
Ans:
7h33
